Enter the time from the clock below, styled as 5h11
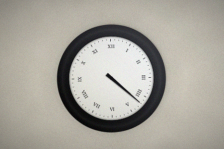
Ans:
4h22
